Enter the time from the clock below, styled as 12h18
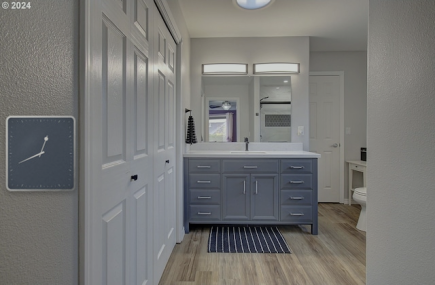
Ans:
12h41
